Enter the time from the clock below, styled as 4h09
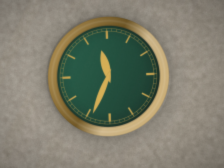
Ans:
11h34
